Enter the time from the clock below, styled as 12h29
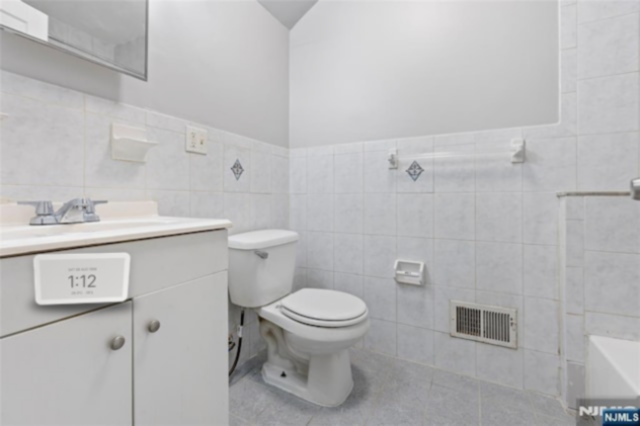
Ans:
1h12
